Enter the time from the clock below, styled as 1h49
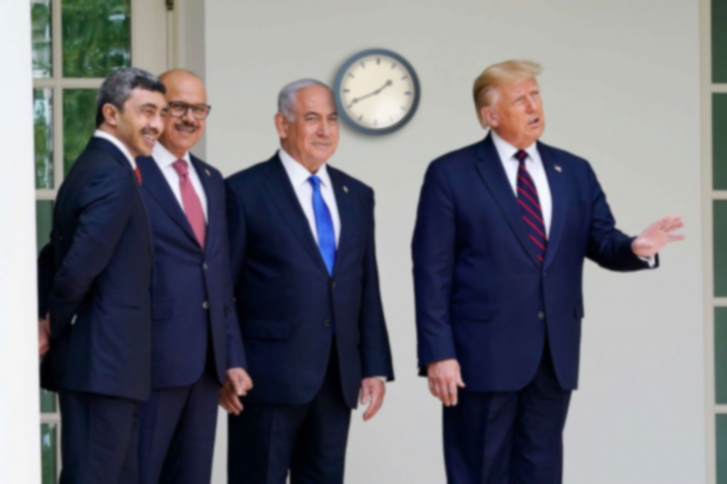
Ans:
1h41
